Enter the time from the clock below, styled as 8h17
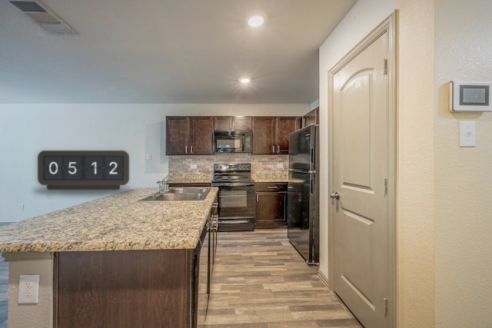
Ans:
5h12
